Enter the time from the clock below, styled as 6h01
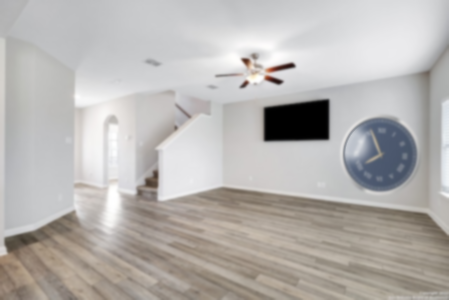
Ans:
7h56
